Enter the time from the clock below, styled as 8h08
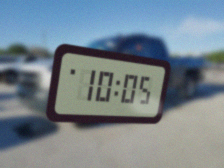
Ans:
10h05
